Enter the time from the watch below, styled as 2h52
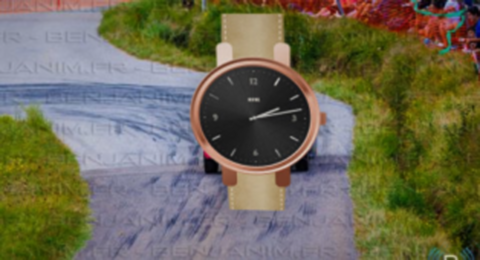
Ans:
2h13
